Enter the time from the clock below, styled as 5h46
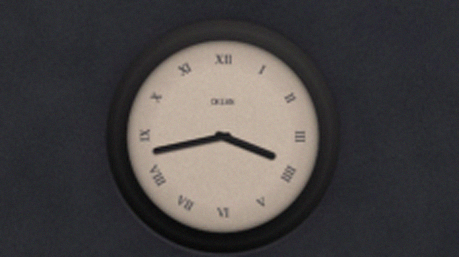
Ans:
3h43
